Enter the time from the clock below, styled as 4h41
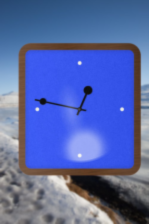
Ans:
12h47
